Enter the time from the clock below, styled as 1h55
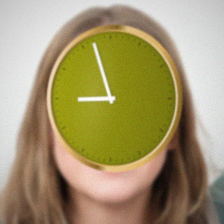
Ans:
8h57
